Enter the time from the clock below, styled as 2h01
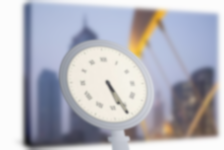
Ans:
5h26
